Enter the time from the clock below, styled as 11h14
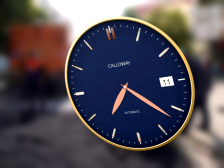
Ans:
7h22
